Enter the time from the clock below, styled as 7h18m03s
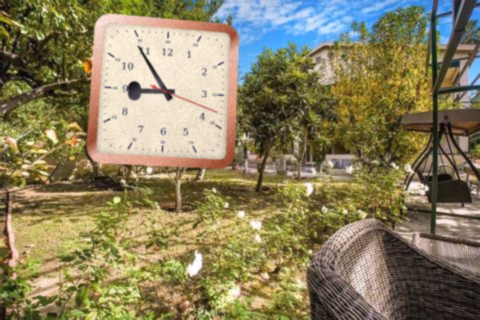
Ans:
8h54m18s
